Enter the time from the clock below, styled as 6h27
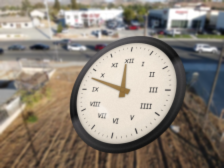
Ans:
11h48
